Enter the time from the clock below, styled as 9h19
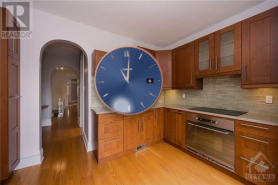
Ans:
11h01
